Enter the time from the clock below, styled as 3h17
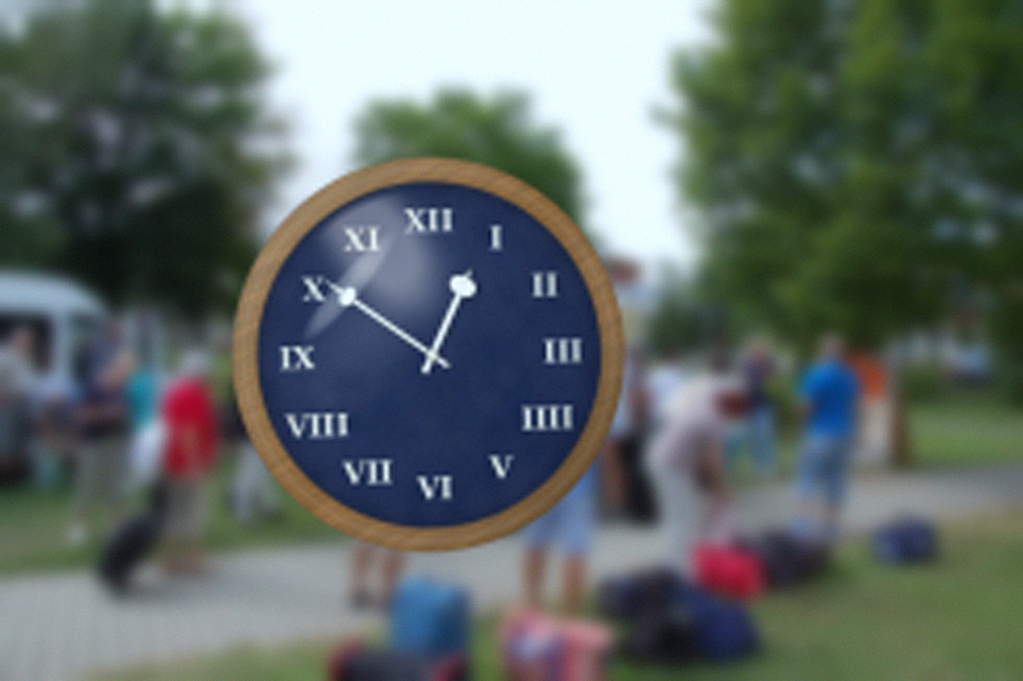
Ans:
12h51
